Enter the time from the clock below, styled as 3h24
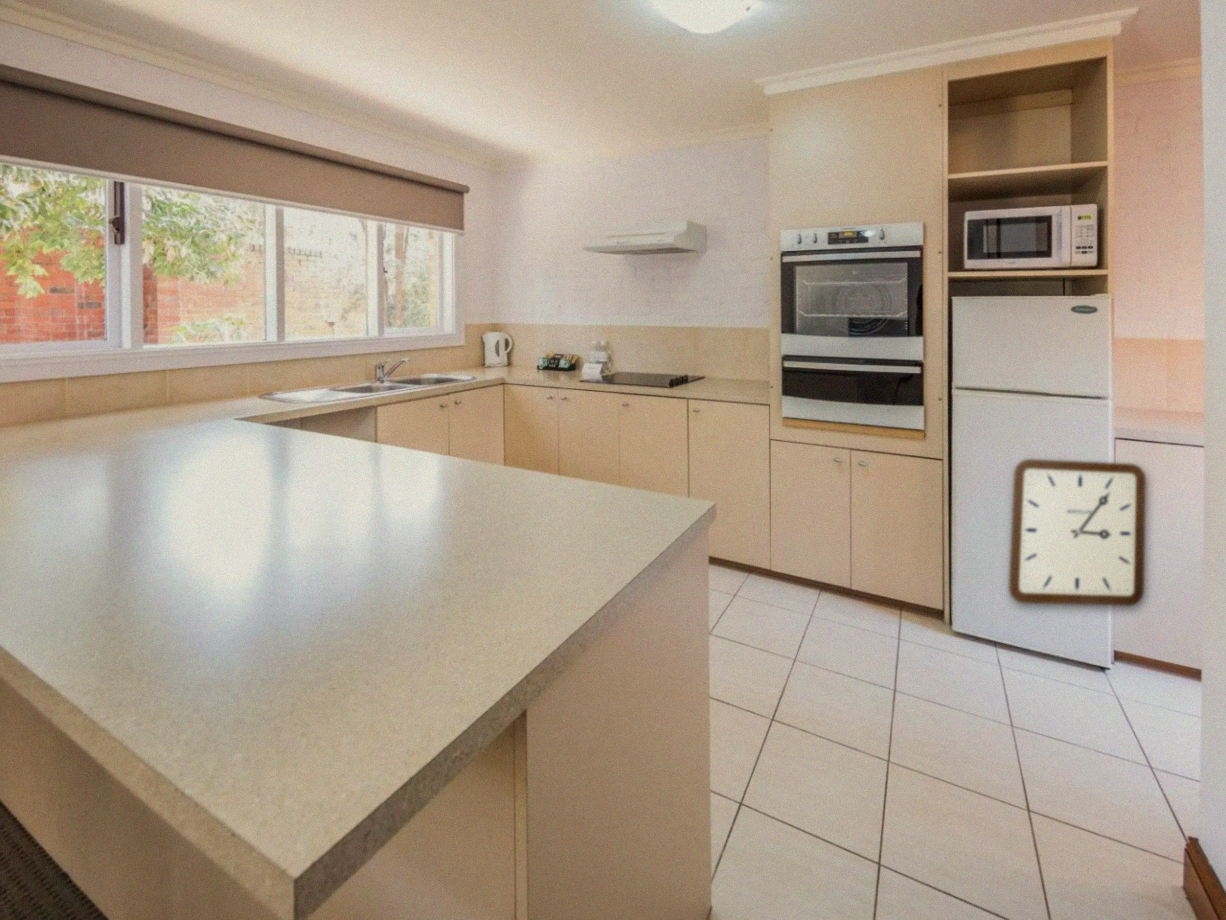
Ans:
3h06
